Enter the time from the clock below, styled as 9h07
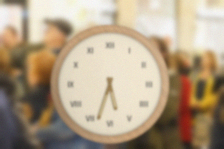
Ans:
5h33
